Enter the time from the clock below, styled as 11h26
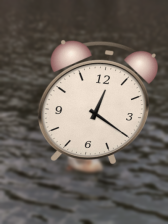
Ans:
12h20
